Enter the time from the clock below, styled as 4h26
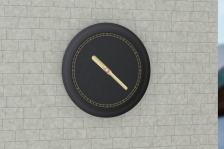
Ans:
10h22
